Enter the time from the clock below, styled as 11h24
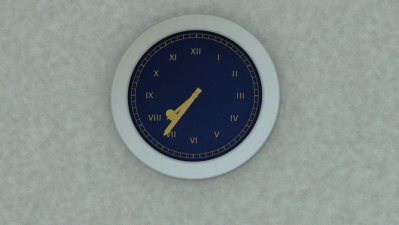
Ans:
7h36
